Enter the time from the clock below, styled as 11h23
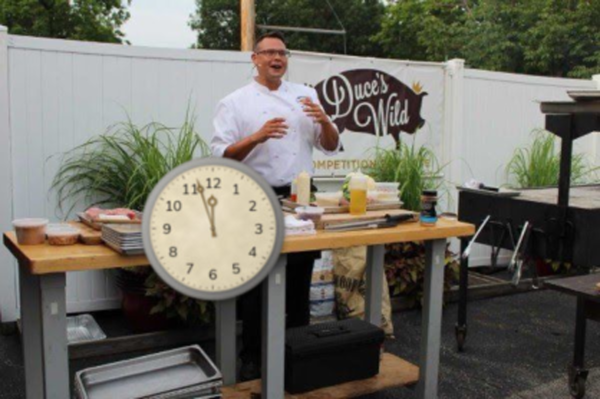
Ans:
11h57
